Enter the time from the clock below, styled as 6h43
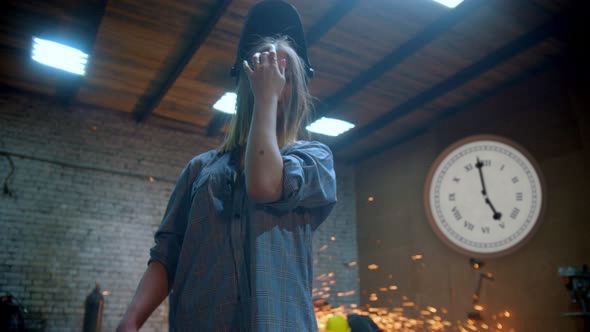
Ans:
4h58
